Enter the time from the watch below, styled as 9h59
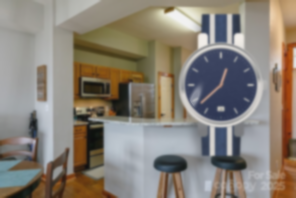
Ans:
12h38
